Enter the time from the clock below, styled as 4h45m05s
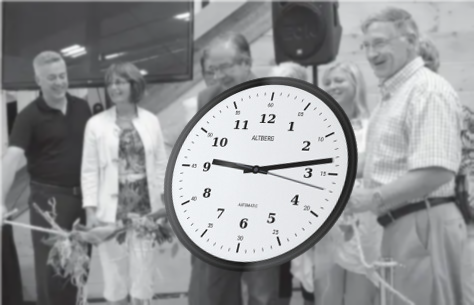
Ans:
9h13m17s
